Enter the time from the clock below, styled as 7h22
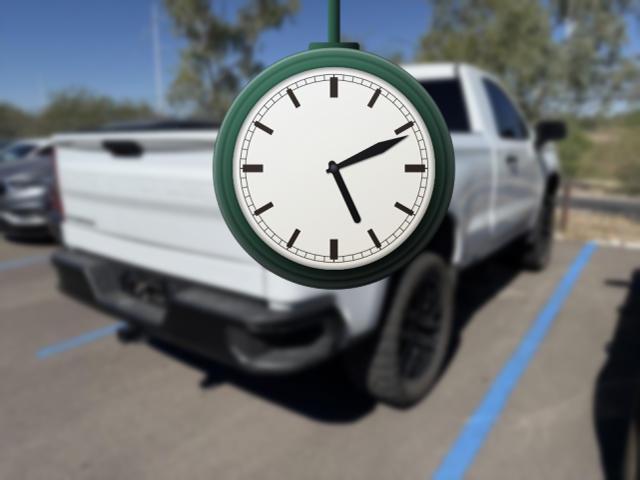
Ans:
5h11
